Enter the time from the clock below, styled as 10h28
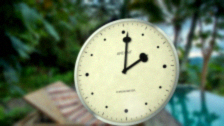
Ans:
2h01
